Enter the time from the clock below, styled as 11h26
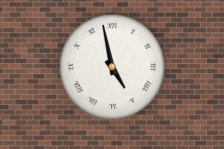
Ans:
4h58
